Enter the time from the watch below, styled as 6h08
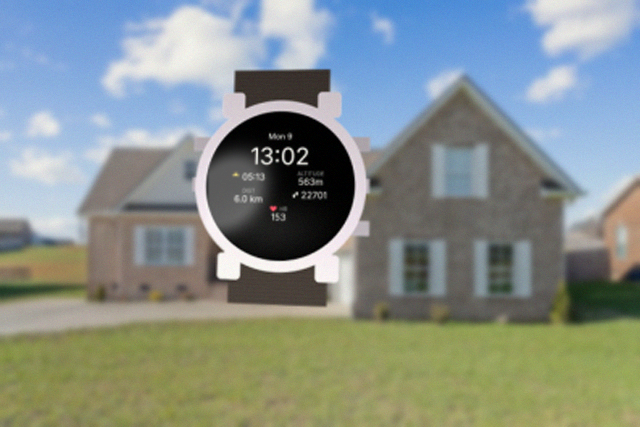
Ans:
13h02
